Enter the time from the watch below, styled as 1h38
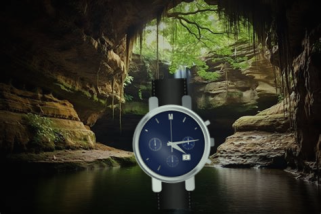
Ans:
4h14
